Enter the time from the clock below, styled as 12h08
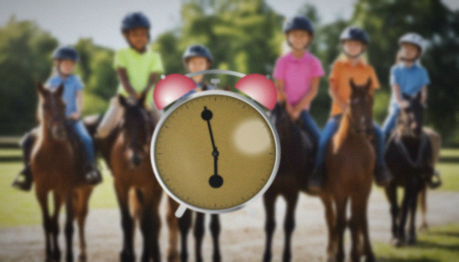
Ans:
5h58
